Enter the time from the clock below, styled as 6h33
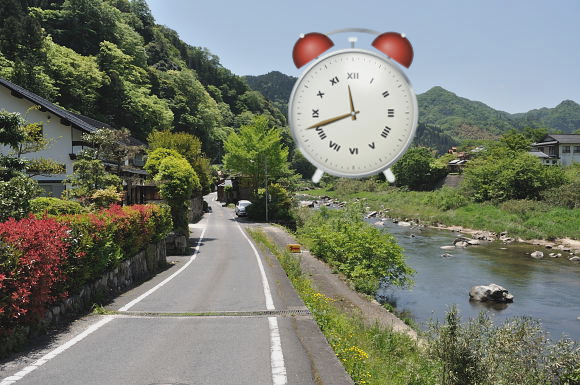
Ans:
11h42
